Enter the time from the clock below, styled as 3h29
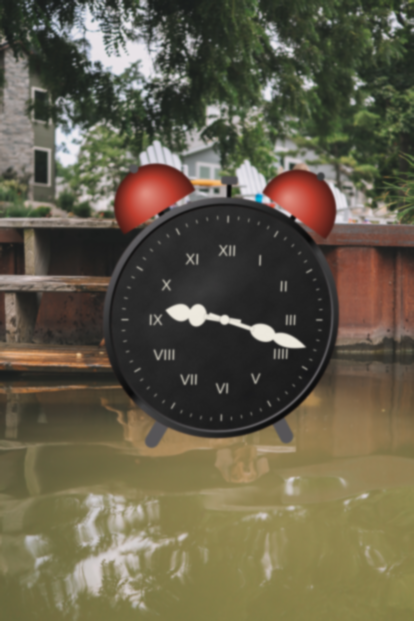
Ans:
9h18
